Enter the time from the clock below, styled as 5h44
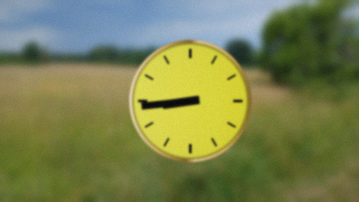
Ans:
8h44
